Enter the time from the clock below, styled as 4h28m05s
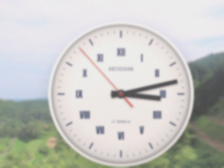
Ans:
3h12m53s
